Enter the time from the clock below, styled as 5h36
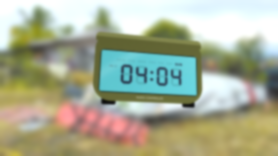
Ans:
4h04
